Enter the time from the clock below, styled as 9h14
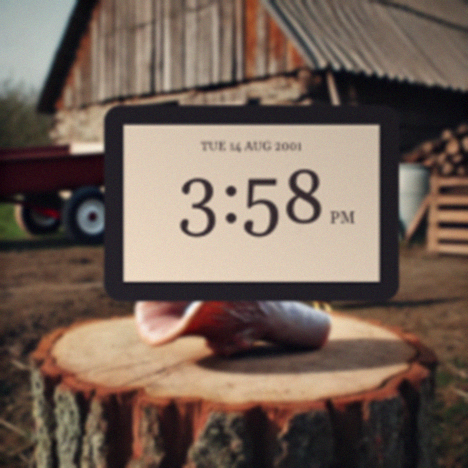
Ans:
3h58
